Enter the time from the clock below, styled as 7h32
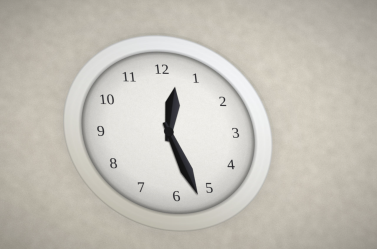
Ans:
12h27
